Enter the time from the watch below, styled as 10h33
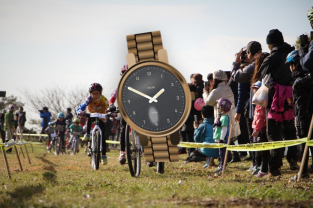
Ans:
1h50
